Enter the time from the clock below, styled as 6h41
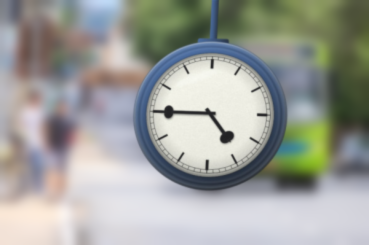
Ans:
4h45
